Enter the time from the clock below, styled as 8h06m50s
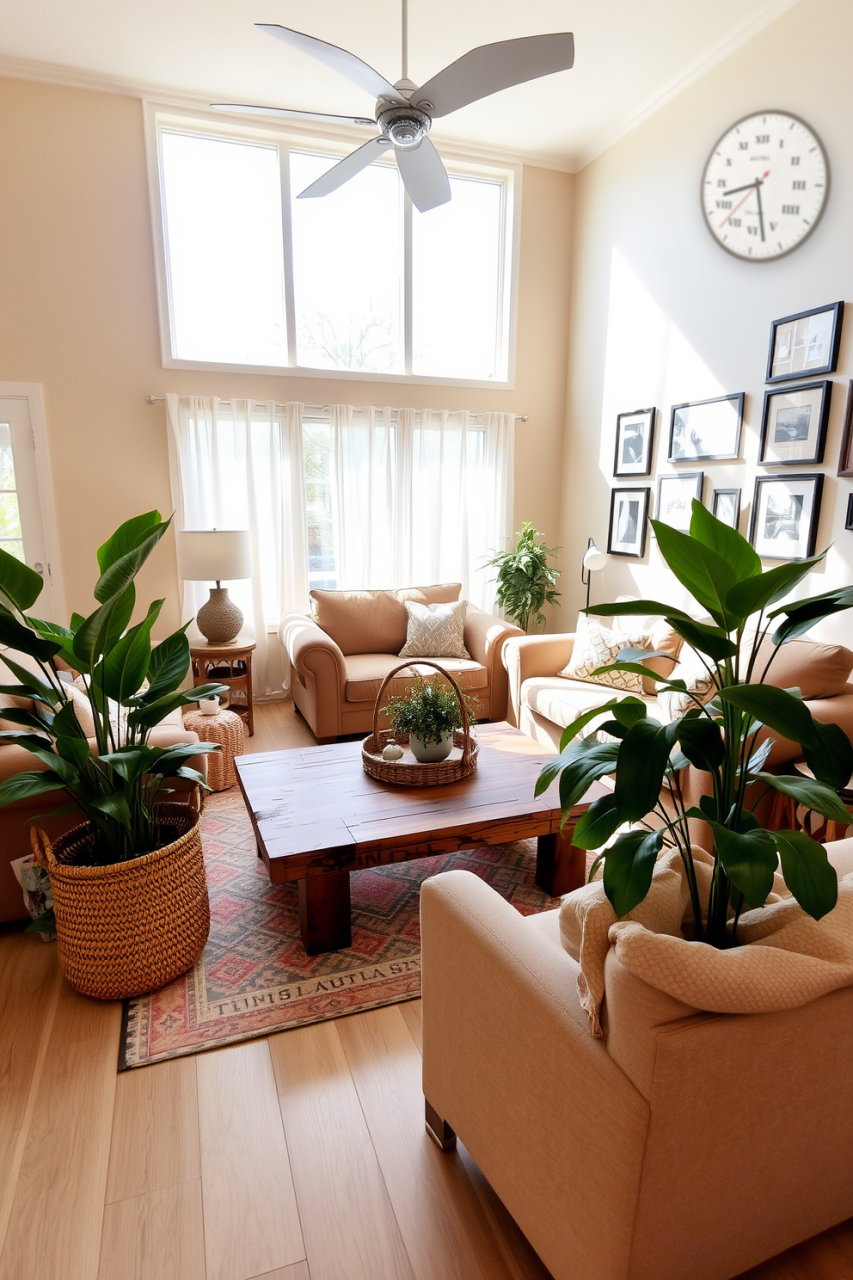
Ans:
8h27m37s
